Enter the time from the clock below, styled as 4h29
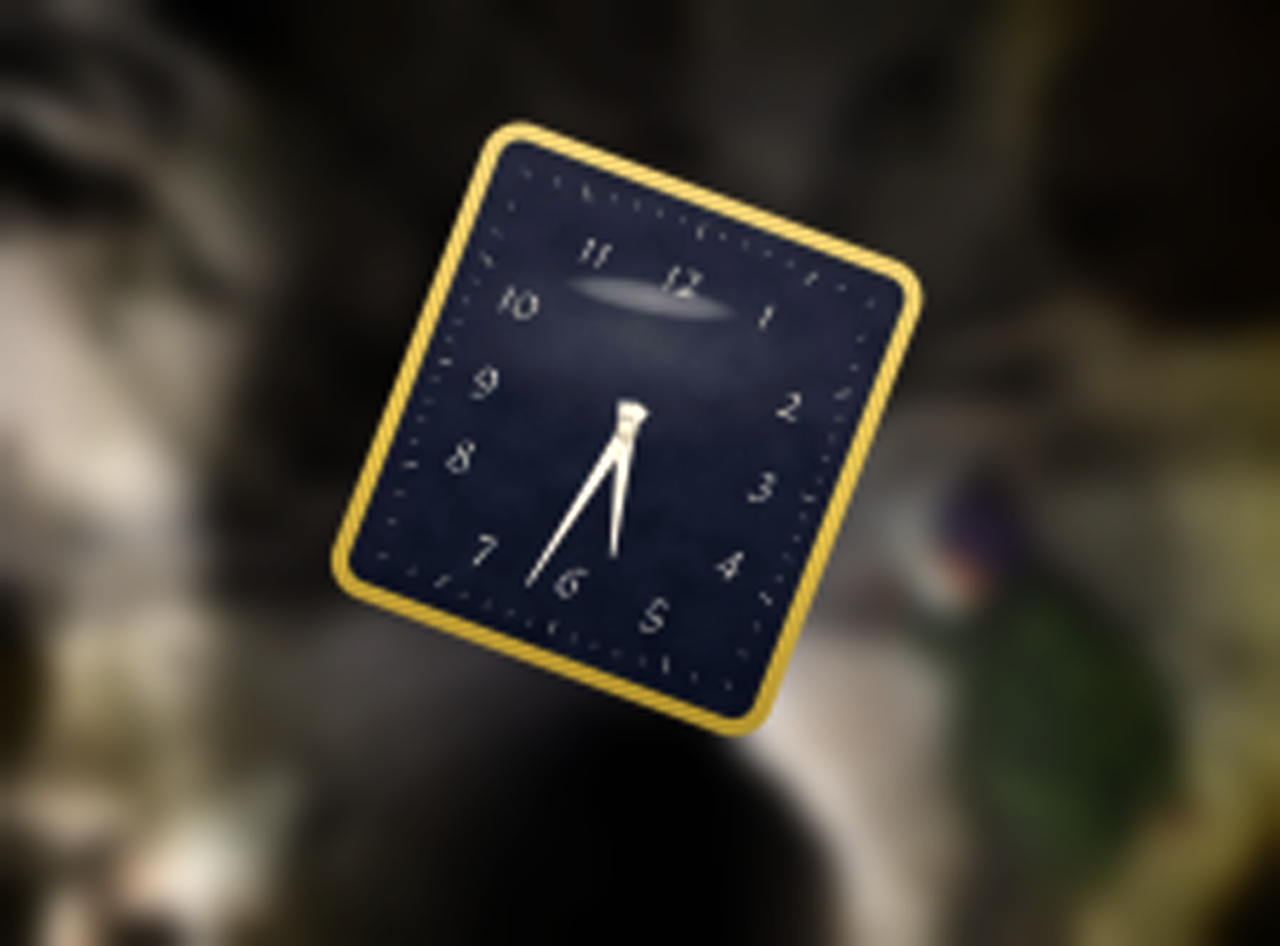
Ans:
5h32
